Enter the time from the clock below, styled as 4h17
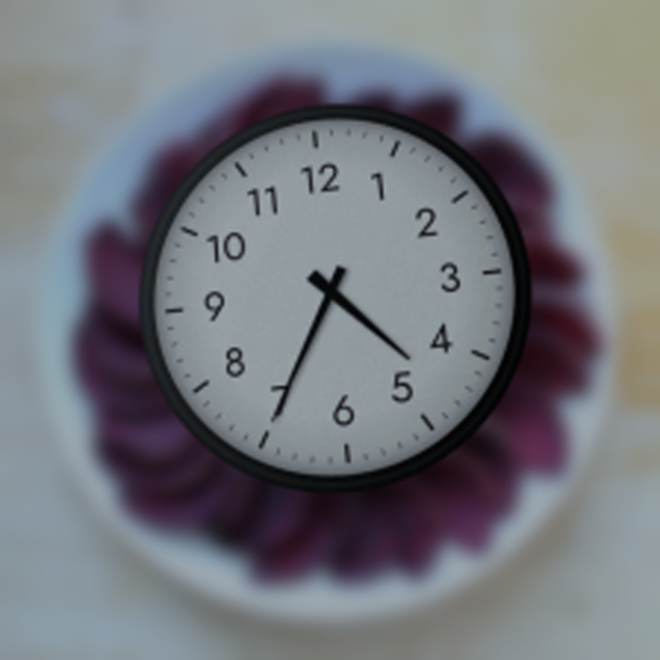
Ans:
4h35
